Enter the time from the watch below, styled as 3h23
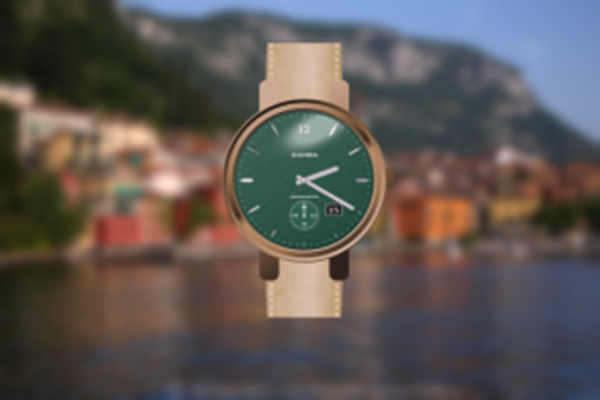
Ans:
2h20
